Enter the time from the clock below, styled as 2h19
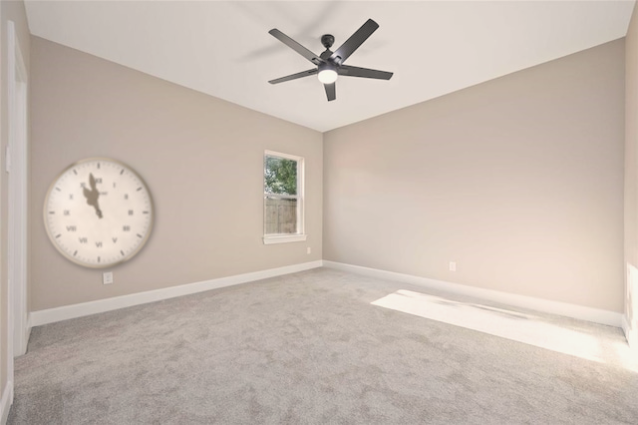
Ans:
10h58
